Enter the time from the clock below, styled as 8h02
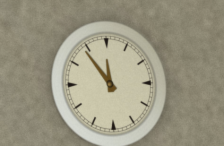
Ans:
11h54
